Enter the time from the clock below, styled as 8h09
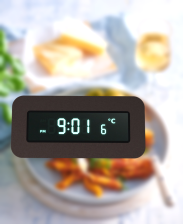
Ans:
9h01
